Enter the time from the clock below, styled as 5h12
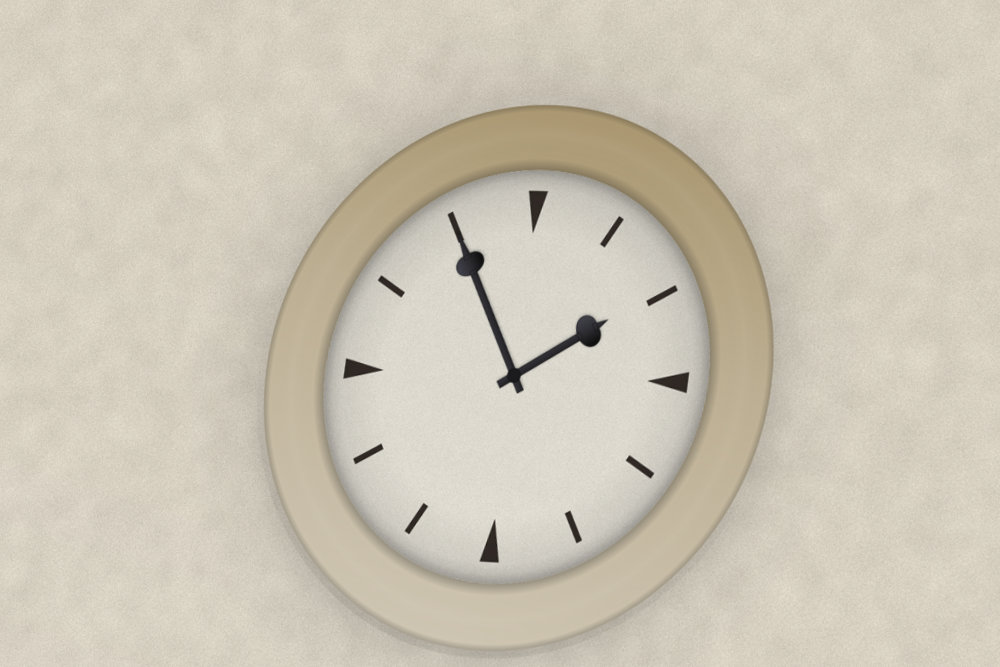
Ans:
1h55
